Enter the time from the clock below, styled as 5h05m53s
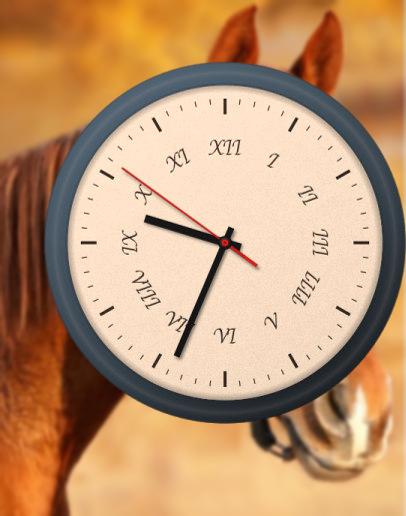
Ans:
9h33m51s
